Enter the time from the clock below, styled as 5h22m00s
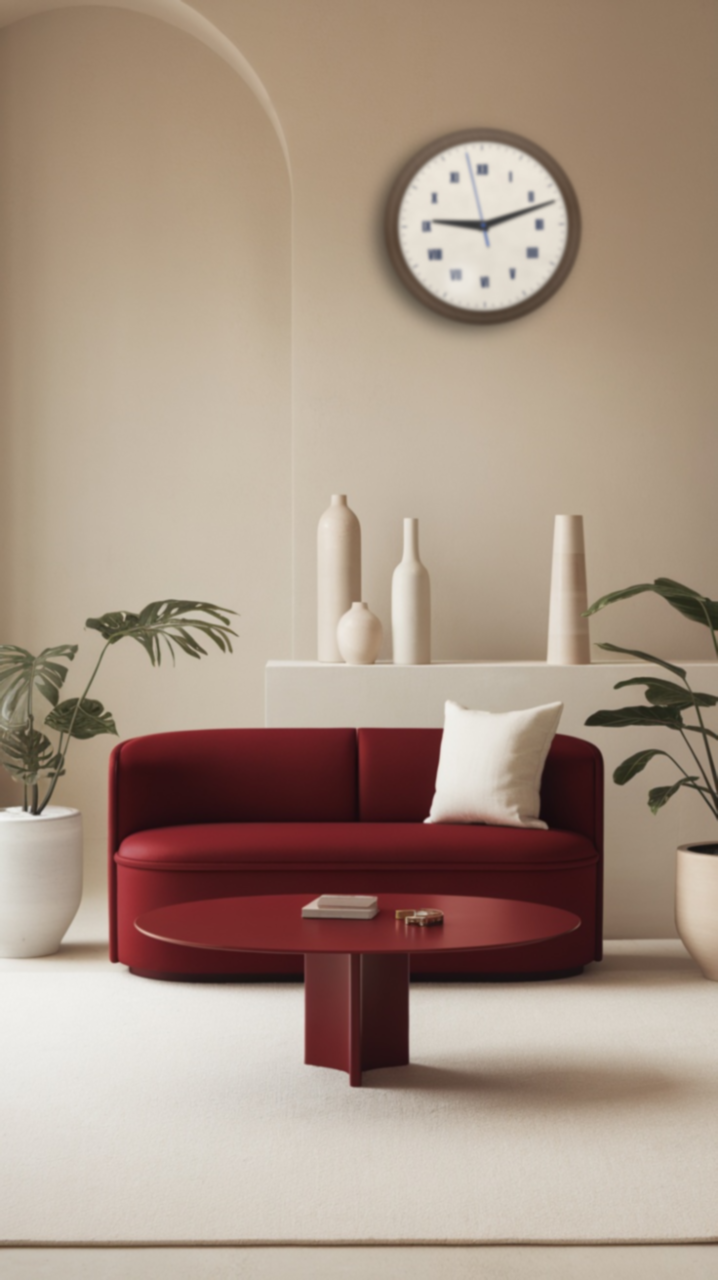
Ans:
9h11m58s
